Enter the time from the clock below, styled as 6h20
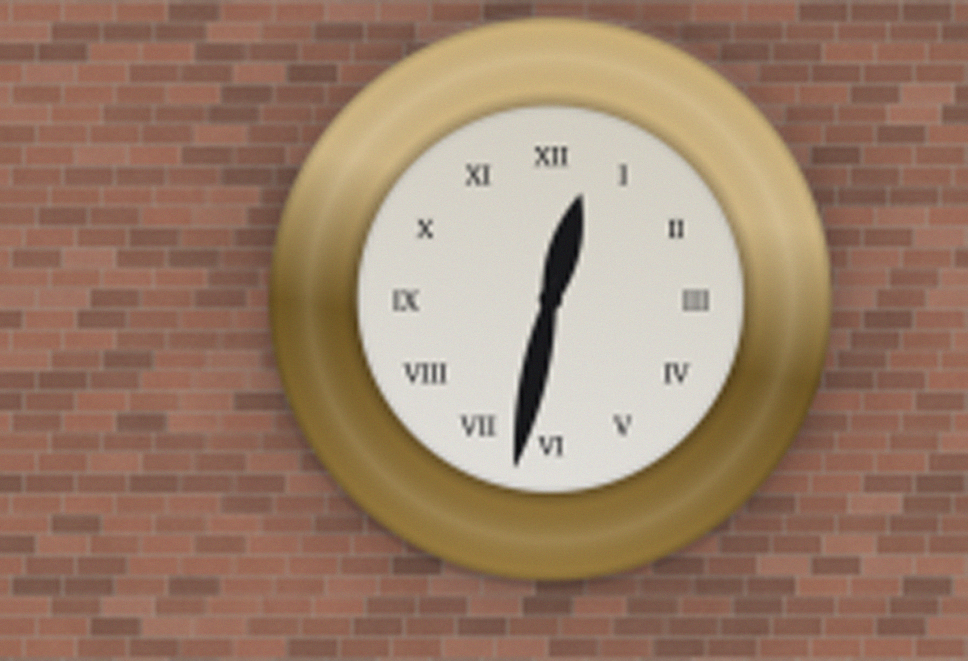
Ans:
12h32
